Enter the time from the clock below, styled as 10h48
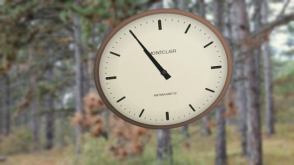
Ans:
10h55
